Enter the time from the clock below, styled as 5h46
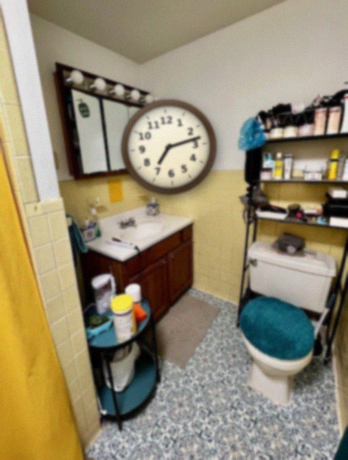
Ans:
7h13
